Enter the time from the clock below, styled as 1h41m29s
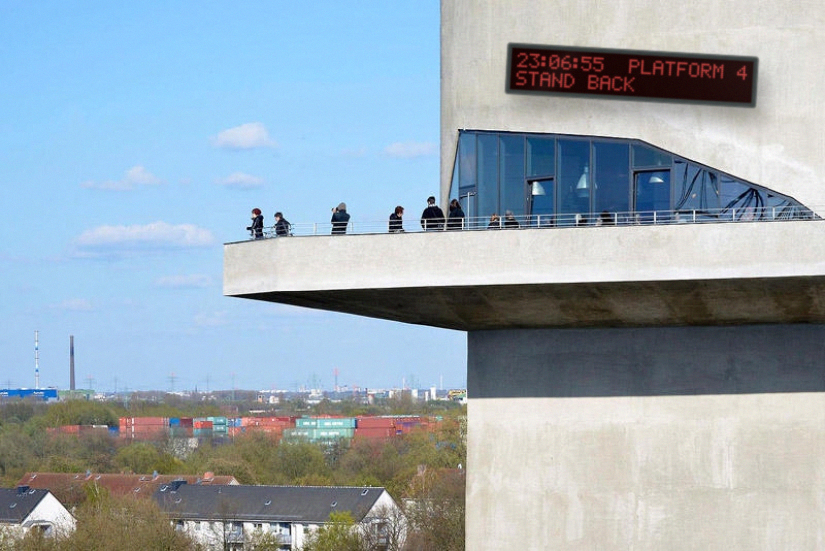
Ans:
23h06m55s
